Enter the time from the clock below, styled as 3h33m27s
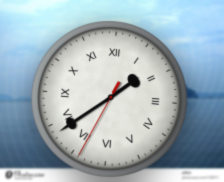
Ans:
1h38m34s
